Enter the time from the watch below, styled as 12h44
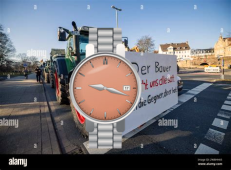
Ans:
9h18
